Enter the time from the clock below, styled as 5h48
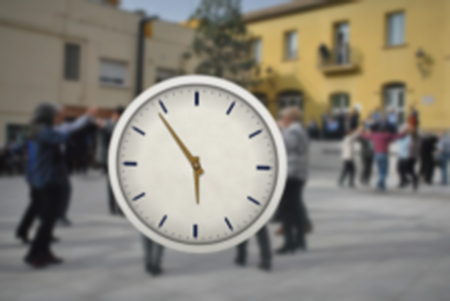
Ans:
5h54
